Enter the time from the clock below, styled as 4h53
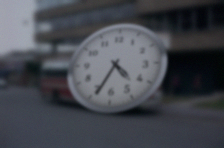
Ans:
4h34
